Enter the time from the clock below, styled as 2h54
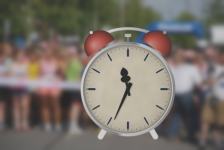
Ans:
11h34
